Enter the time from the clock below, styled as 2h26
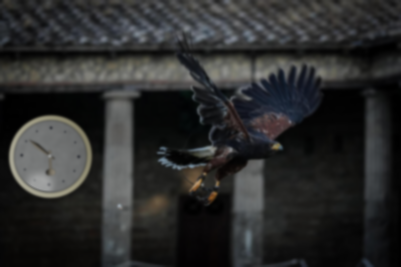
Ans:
5h51
